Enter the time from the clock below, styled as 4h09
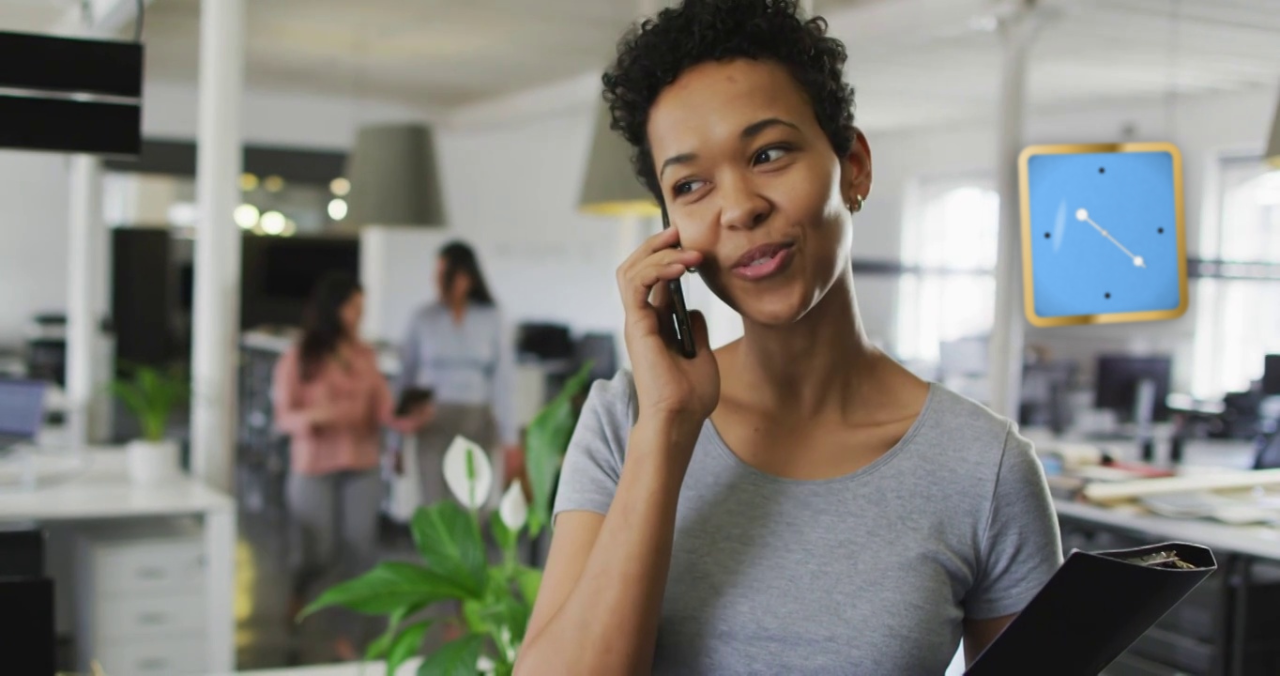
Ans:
10h22
